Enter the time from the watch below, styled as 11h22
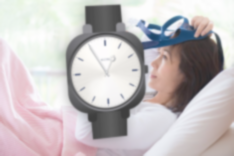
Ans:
12h55
